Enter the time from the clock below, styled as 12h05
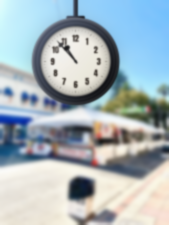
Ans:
10h53
